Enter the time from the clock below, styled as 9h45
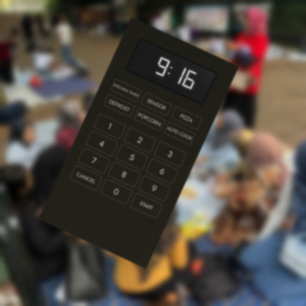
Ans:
9h16
